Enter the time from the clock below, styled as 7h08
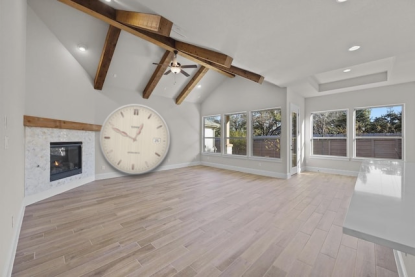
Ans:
12h49
